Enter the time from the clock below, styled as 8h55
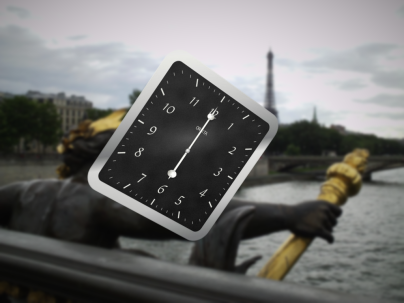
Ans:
6h00
